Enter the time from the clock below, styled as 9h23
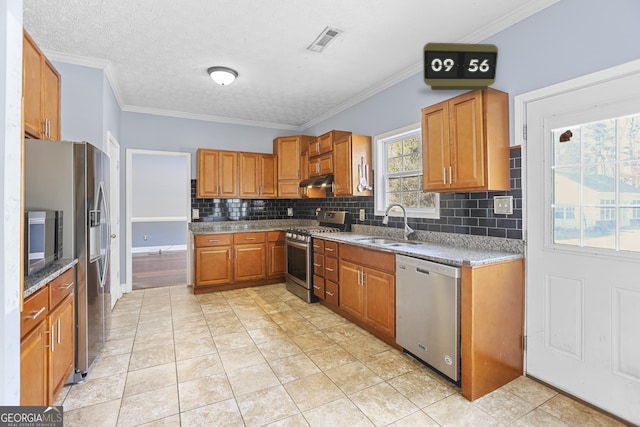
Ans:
9h56
